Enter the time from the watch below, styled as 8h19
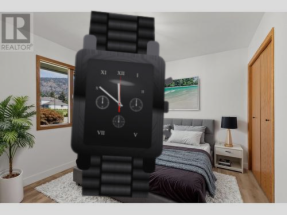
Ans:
11h51
